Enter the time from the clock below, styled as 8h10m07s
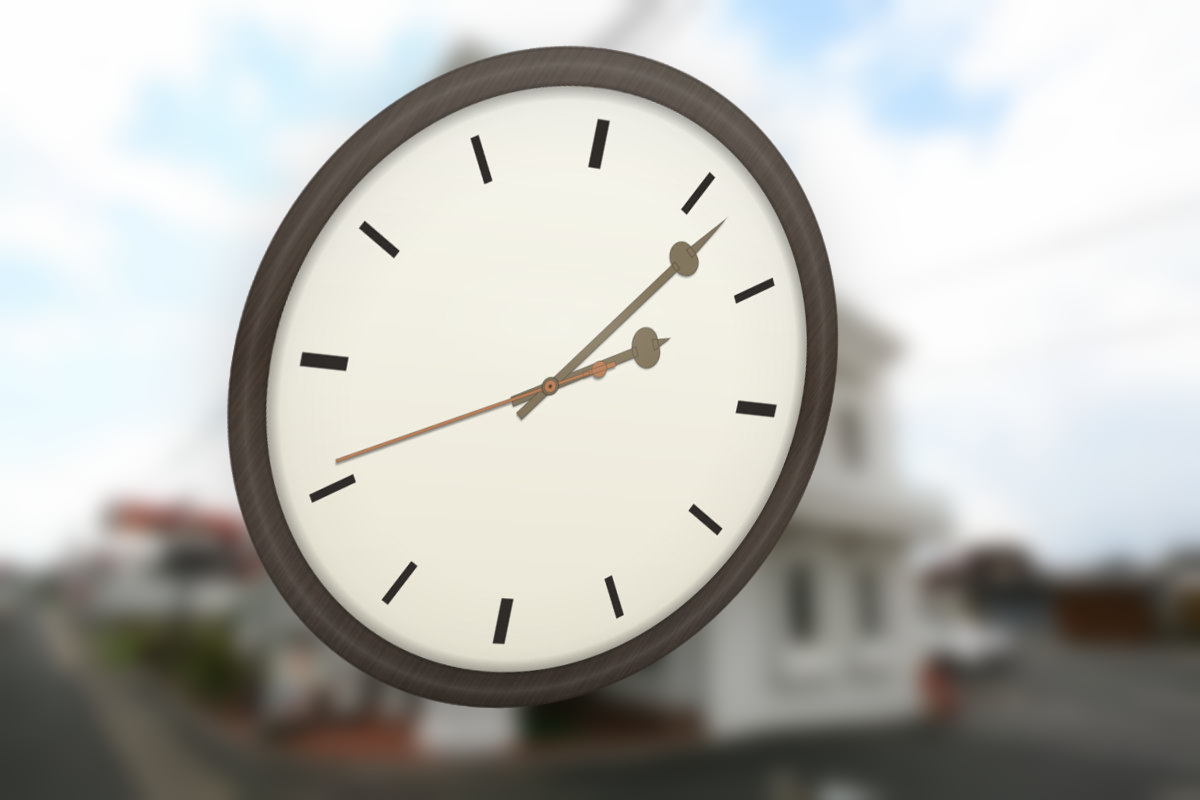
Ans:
2h06m41s
